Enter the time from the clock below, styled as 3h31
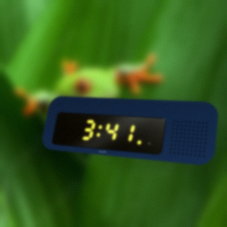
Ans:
3h41
